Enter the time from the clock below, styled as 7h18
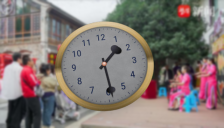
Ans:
1h29
